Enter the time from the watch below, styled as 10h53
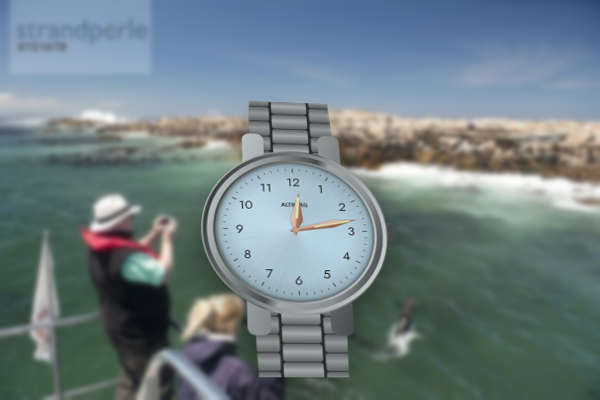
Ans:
12h13
